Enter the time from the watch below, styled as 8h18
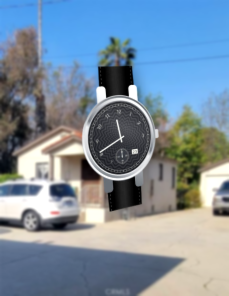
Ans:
11h41
